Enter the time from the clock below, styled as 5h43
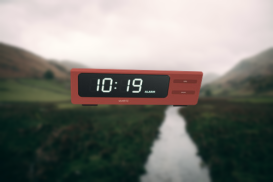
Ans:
10h19
